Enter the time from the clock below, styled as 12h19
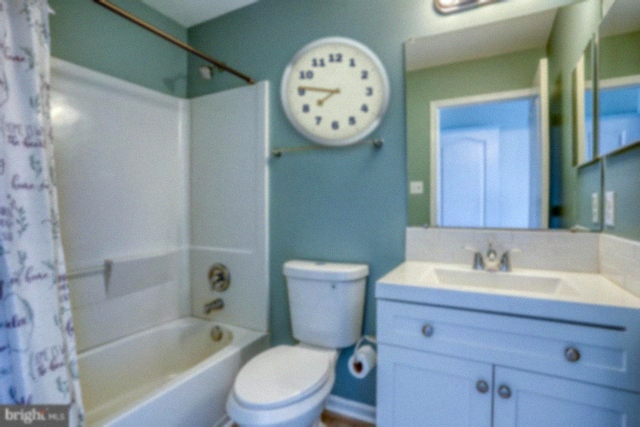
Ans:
7h46
